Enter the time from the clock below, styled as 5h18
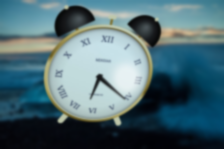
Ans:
6h21
